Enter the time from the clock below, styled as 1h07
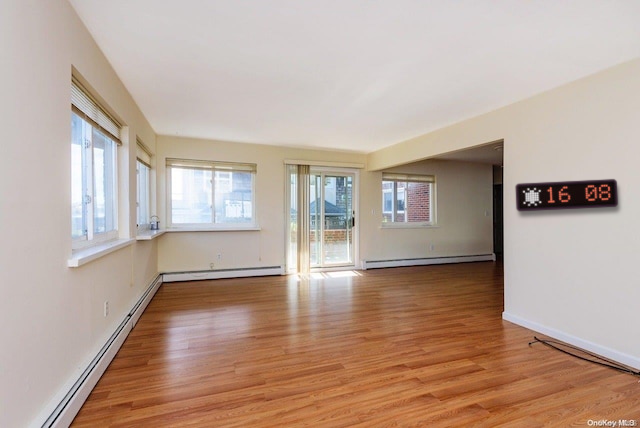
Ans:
16h08
